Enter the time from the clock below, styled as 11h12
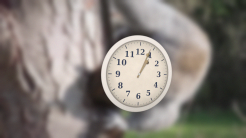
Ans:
1h04
